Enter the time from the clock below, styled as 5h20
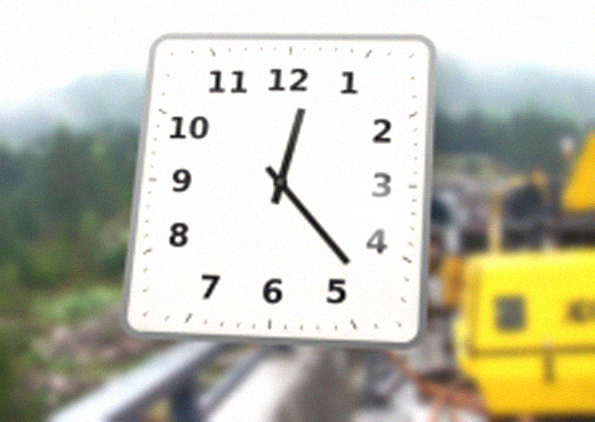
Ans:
12h23
